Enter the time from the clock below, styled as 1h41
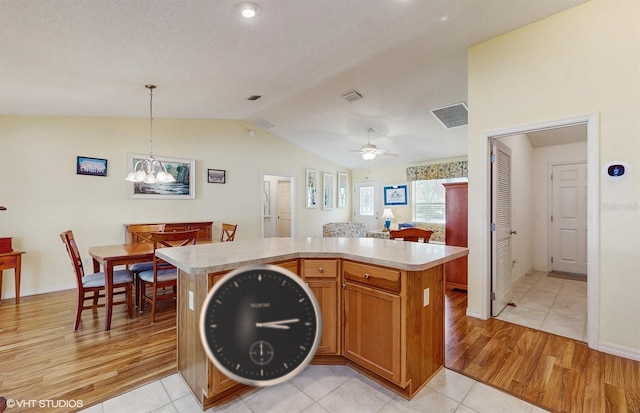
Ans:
3h14
